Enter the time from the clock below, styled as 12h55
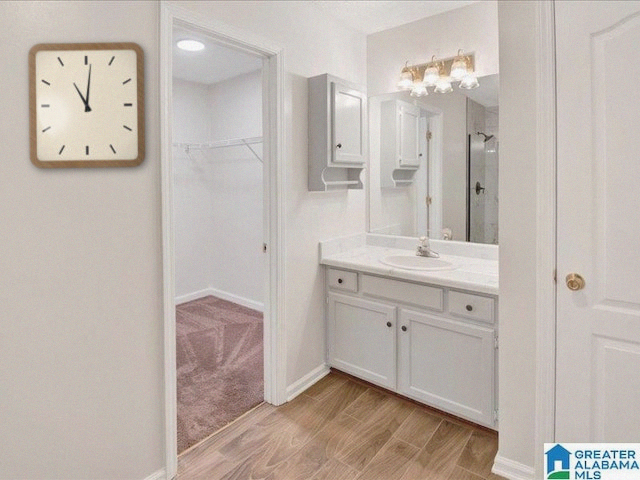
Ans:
11h01
